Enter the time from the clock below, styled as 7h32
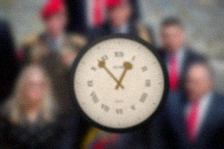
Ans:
12h53
